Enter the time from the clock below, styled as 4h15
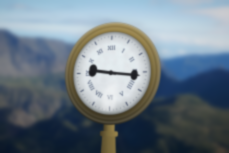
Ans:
9h16
